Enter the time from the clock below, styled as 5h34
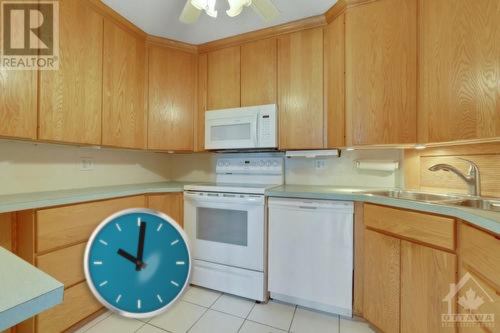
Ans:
10h01
